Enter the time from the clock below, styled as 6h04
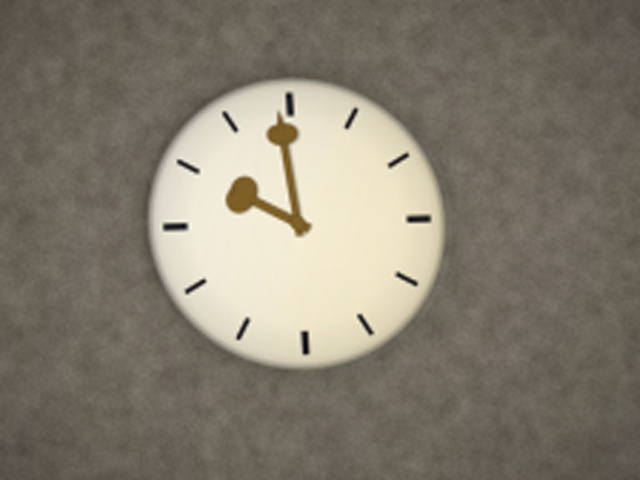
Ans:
9h59
